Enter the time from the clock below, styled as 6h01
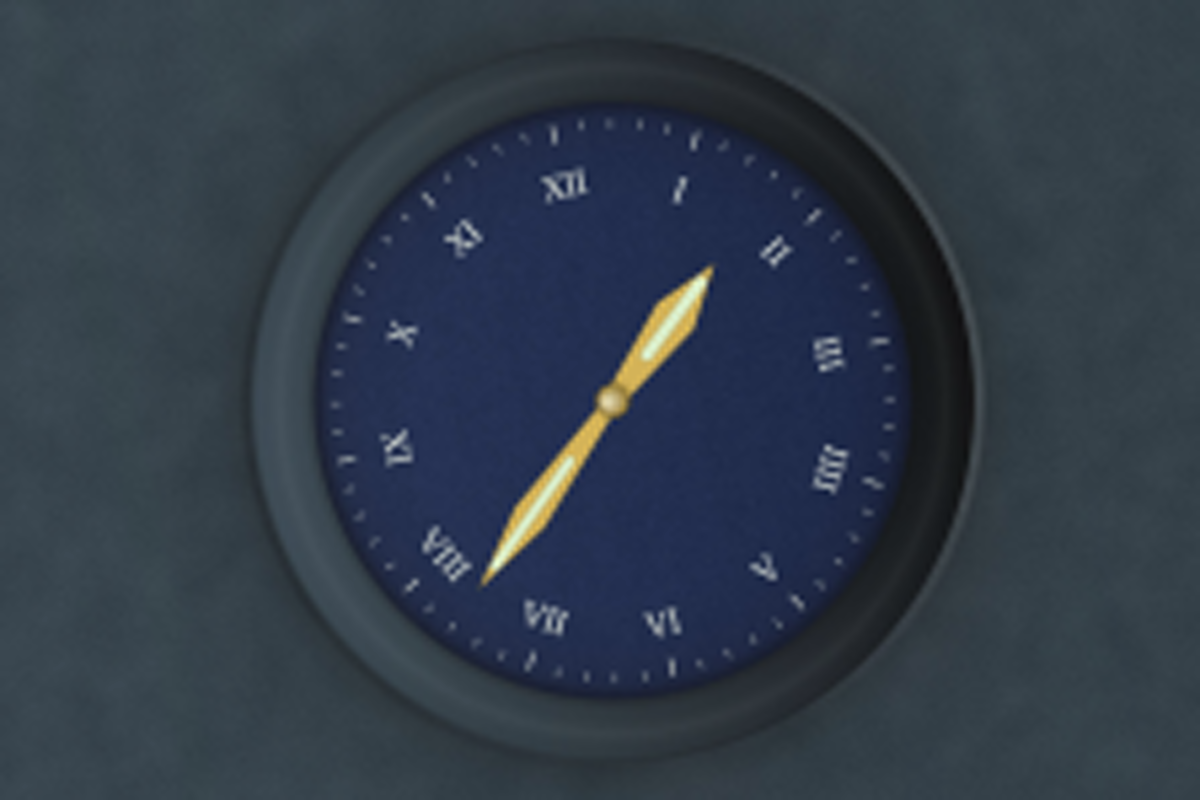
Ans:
1h38
